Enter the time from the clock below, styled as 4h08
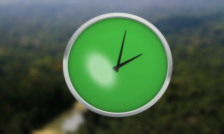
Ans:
2h02
